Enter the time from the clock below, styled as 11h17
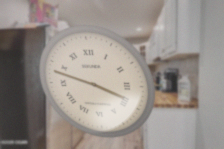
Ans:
3h48
